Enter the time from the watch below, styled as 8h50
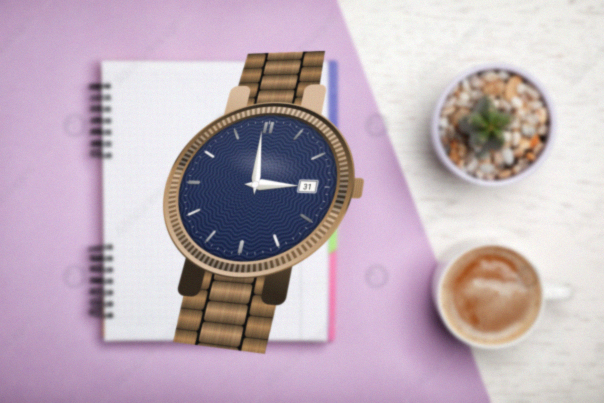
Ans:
2h59
